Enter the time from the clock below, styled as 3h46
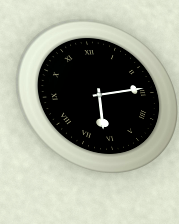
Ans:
6h14
